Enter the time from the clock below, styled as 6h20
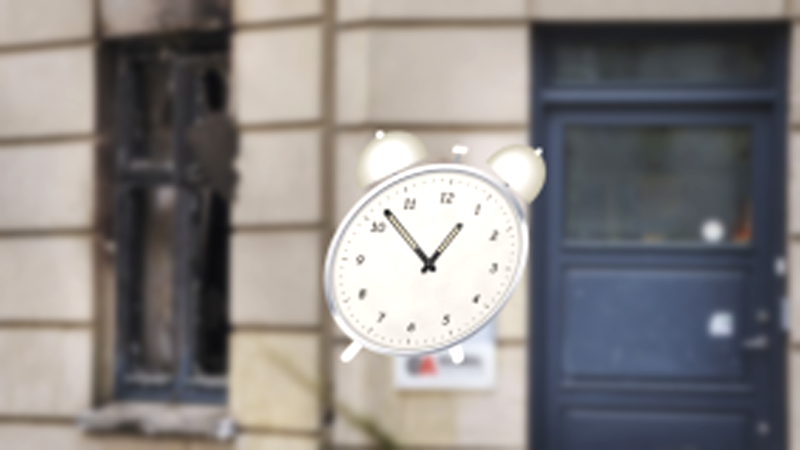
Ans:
12h52
